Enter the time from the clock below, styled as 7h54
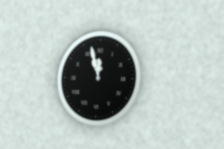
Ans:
11h57
